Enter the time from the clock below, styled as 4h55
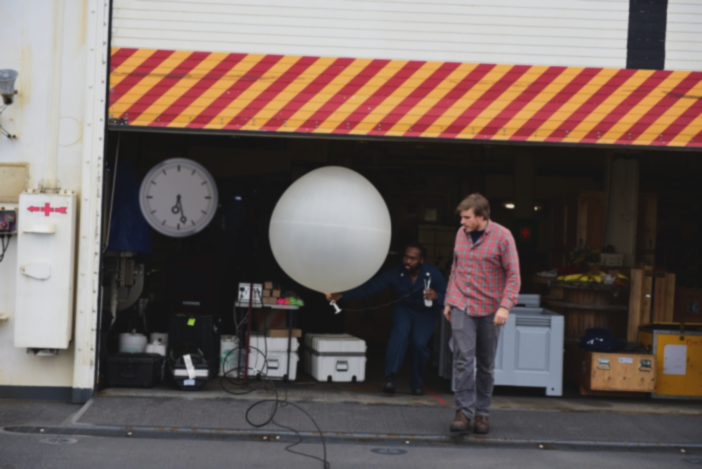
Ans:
6h28
